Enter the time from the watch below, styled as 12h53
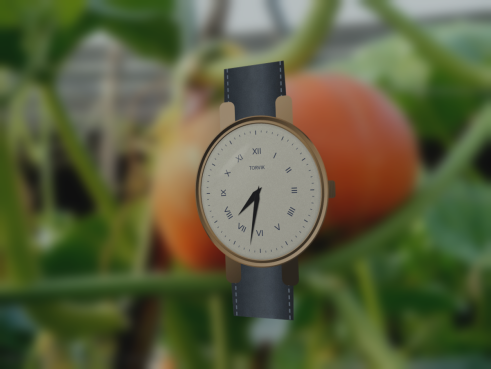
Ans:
7h32
